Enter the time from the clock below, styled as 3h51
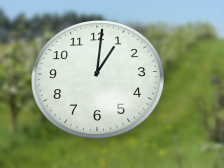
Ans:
1h01
